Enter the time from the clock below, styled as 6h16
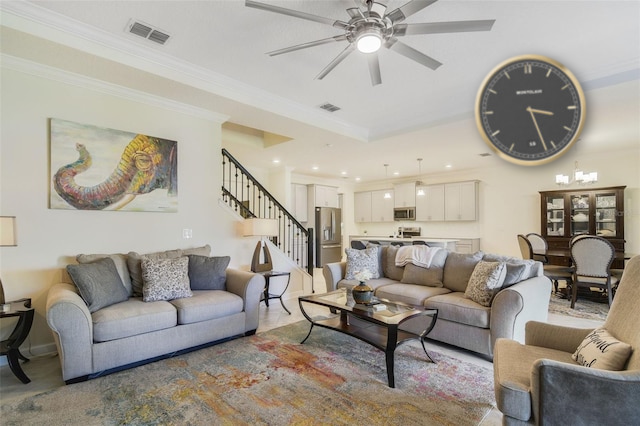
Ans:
3h27
